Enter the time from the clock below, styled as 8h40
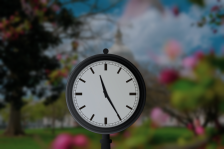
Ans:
11h25
